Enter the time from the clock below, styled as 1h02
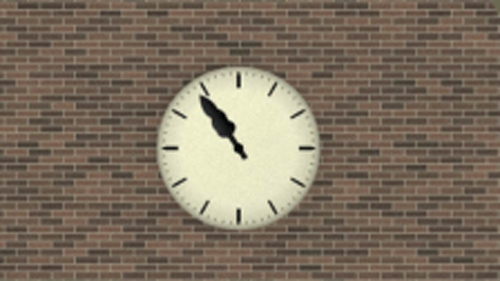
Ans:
10h54
